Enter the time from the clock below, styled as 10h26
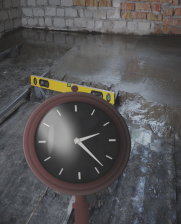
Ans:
2h23
